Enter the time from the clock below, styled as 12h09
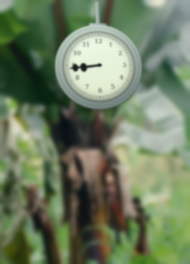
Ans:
8h44
